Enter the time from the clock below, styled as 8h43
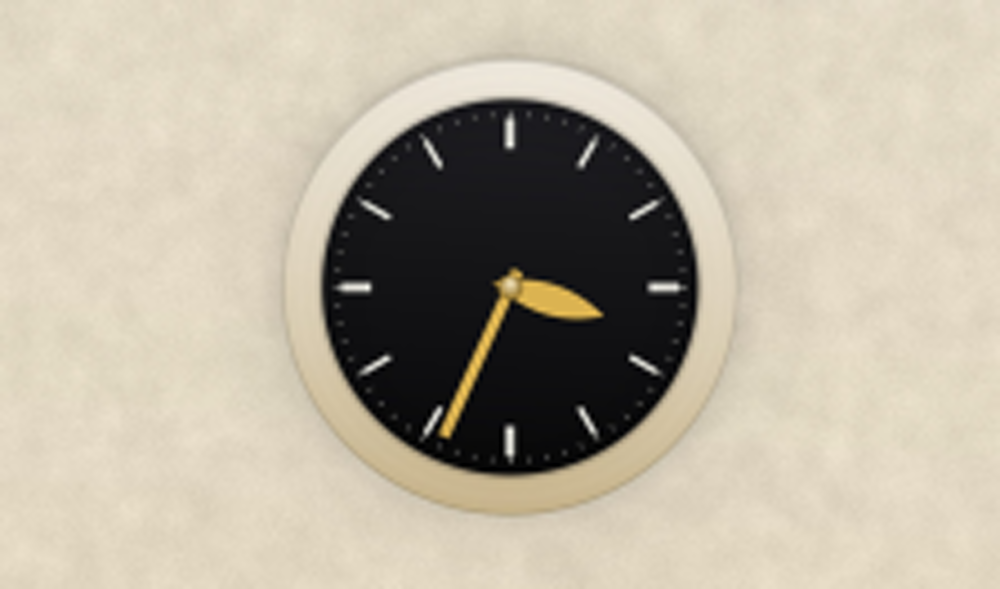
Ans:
3h34
